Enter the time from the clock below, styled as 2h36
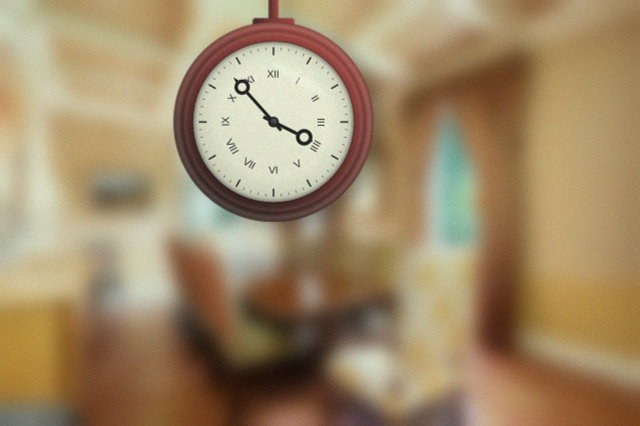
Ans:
3h53
